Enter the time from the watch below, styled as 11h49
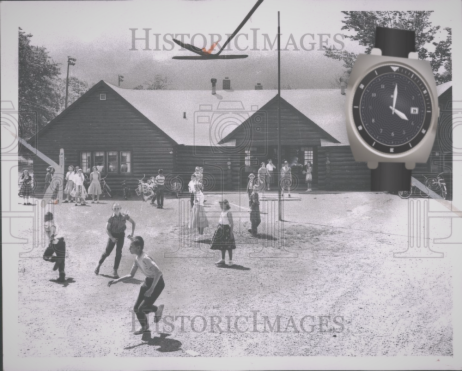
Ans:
4h01
